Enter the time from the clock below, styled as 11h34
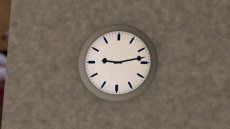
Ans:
9h13
